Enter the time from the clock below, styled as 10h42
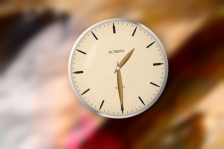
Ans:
1h30
